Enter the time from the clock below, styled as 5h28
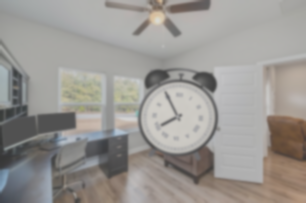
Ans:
7h55
